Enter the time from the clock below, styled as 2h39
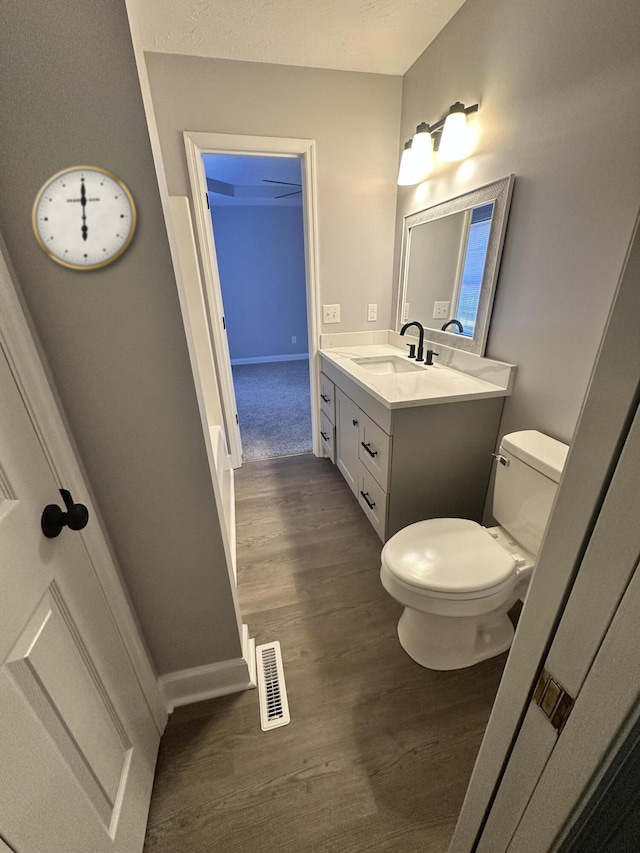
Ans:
6h00
